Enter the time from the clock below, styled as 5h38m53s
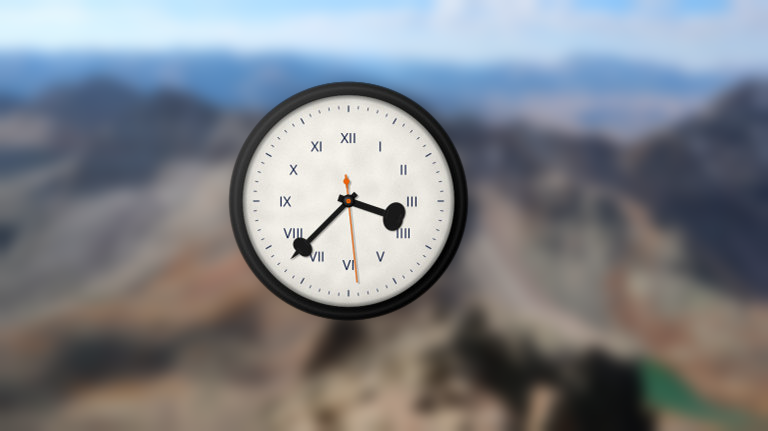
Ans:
3h37m29s
